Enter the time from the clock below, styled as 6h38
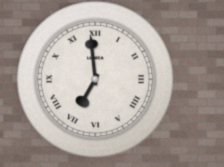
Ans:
6h59
